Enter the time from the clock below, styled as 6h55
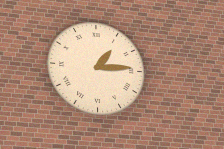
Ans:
1h14
